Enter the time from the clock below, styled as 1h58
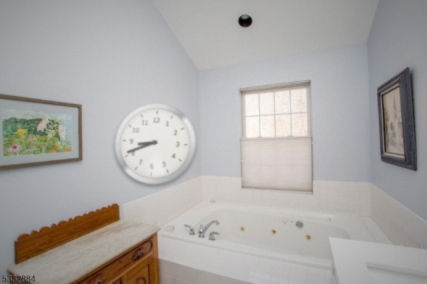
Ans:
8h41
